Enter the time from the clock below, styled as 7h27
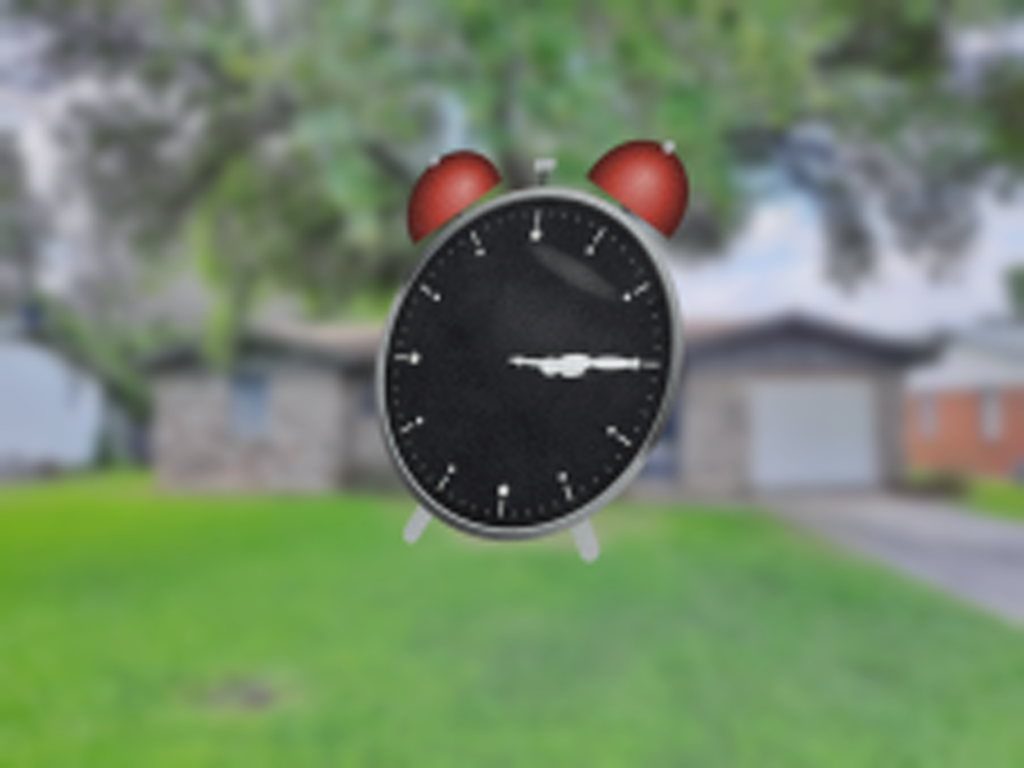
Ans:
3h15
